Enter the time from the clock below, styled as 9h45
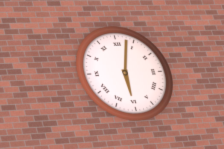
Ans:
6h03
